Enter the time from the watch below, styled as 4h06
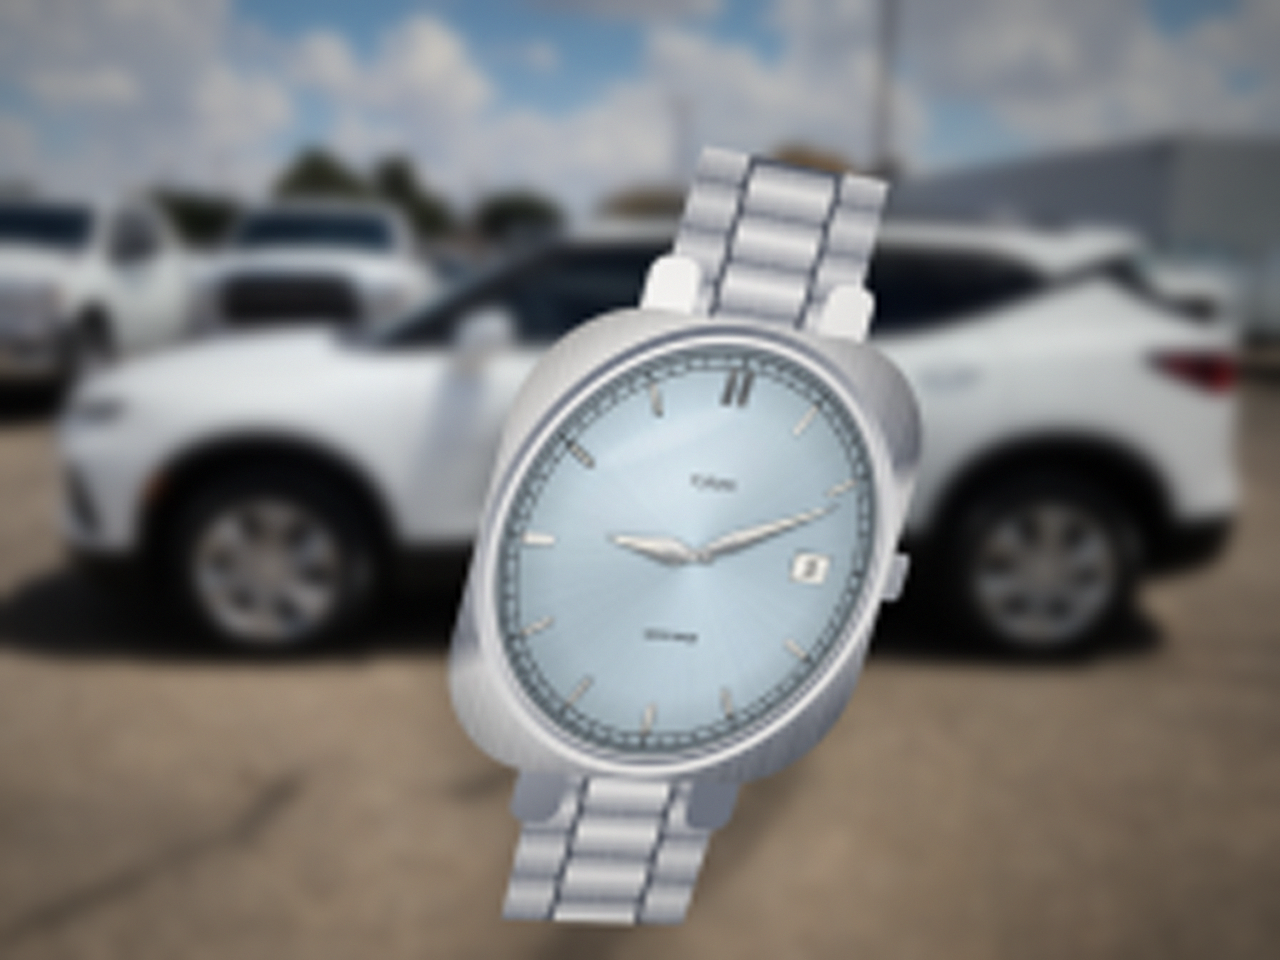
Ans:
9h11
